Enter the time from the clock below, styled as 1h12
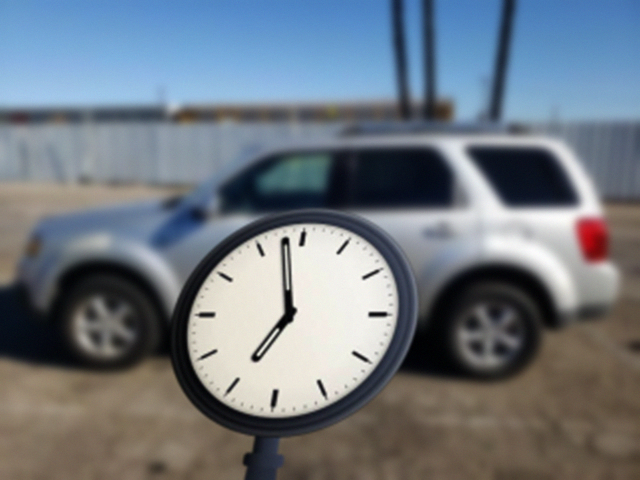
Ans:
6h58
